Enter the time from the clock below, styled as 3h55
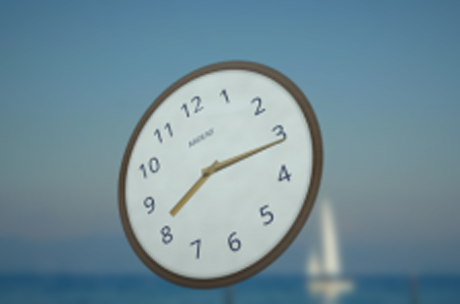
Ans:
8h16
